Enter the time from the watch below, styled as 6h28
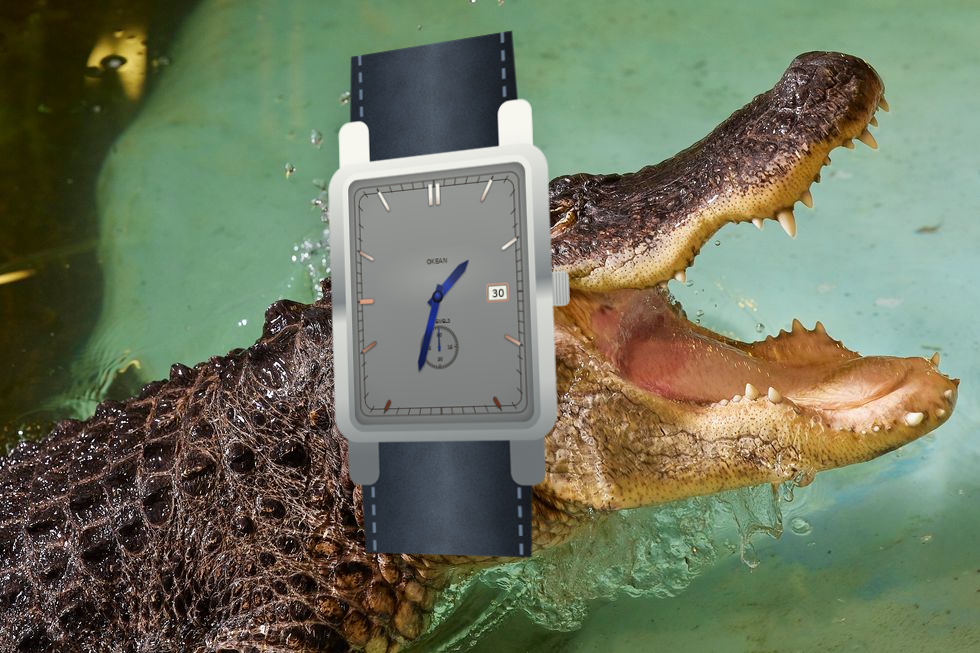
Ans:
1h33
